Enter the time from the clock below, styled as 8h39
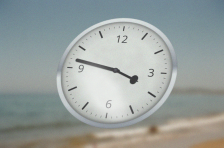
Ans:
3h47
